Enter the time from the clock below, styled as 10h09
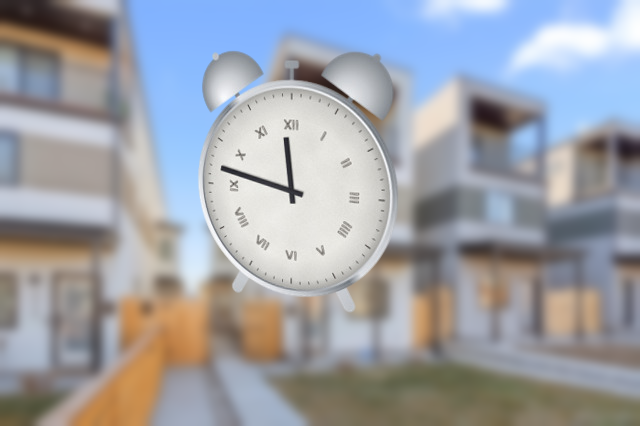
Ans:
11h47
